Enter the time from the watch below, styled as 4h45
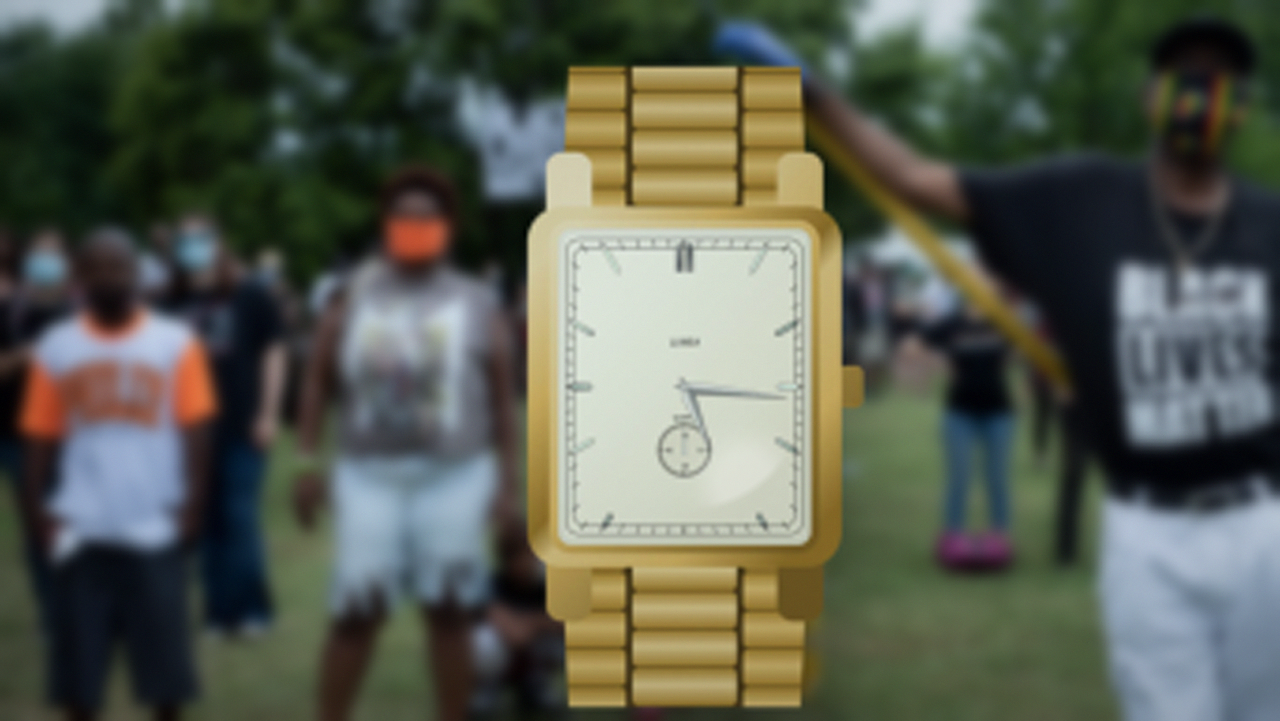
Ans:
5h16
